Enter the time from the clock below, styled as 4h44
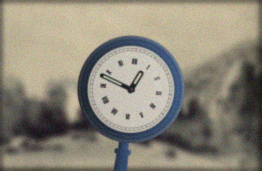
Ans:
12h48
